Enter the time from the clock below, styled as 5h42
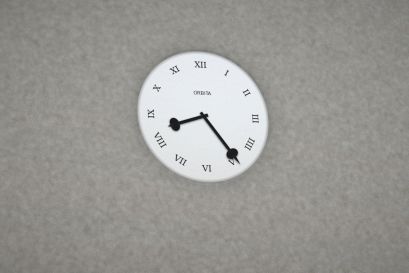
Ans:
8h24
